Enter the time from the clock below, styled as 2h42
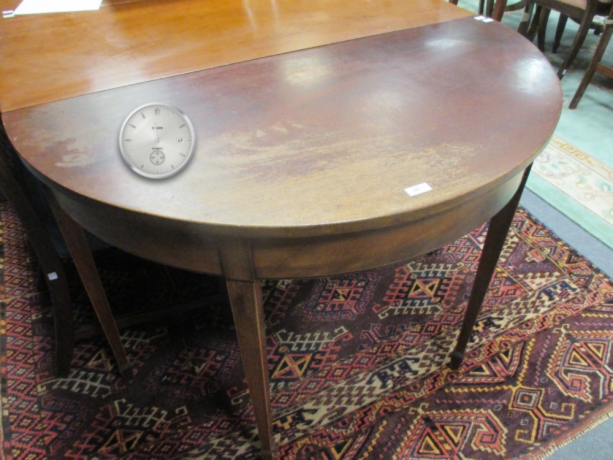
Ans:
11h42
